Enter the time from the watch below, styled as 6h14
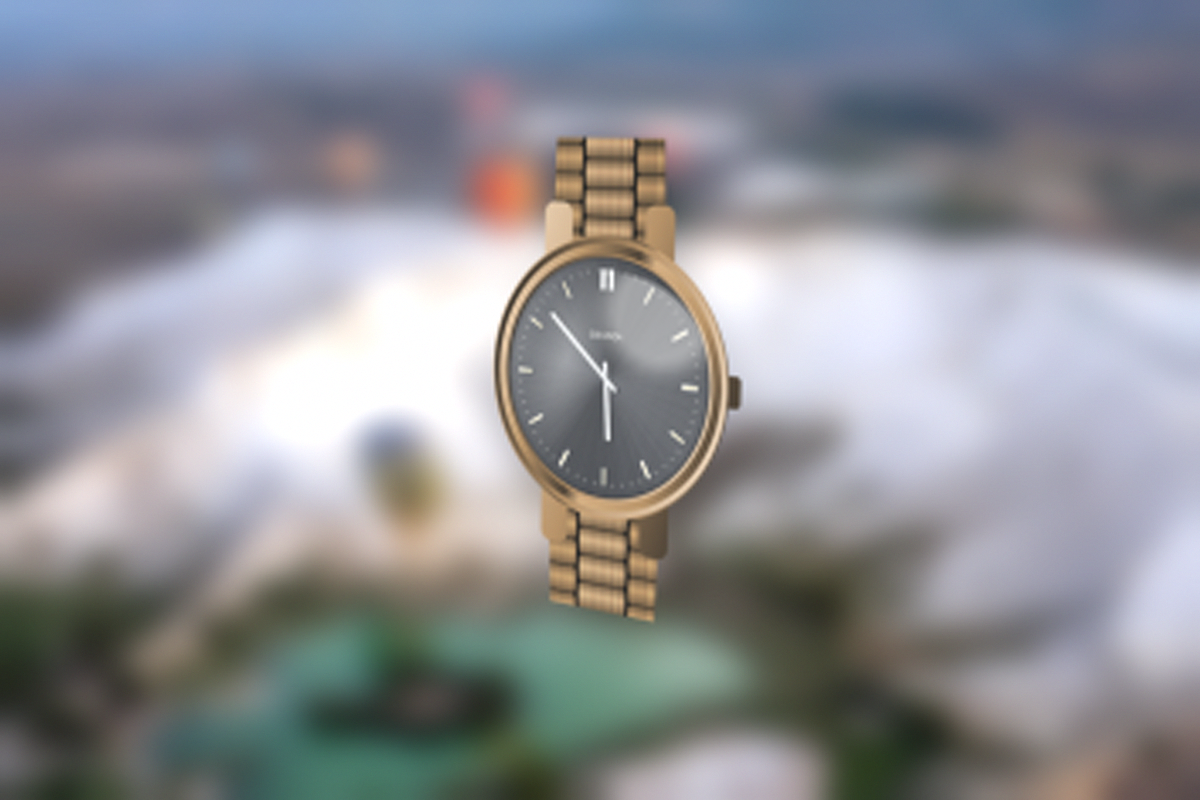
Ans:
5h52
